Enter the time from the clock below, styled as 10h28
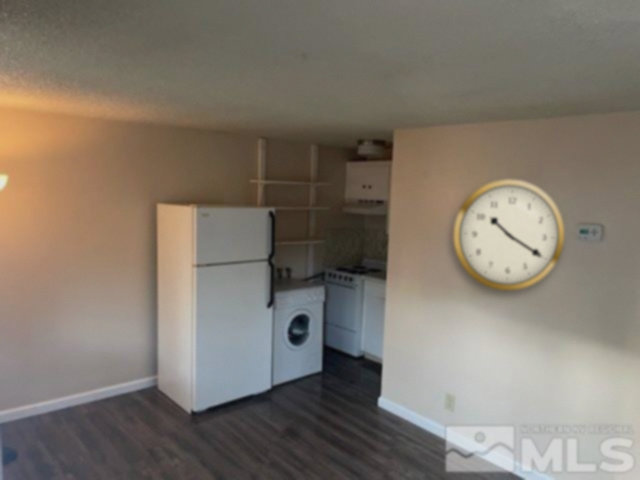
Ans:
10h20
